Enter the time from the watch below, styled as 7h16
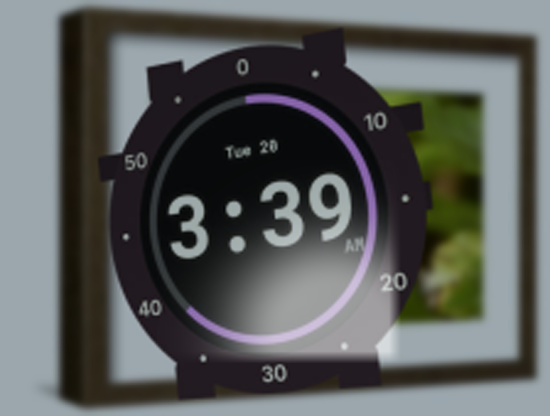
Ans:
3h39
